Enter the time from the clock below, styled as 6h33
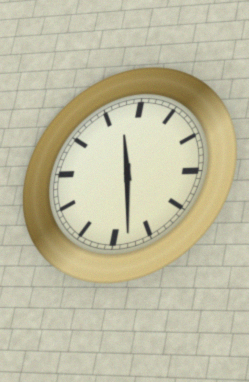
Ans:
11h28
